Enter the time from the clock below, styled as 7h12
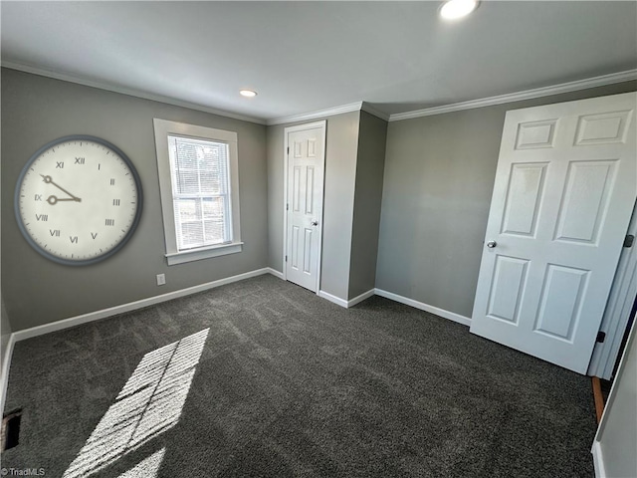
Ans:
8h50
